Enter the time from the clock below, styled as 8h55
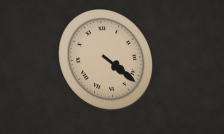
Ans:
4h22
